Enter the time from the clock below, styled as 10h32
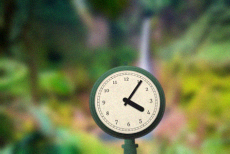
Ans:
4h06
